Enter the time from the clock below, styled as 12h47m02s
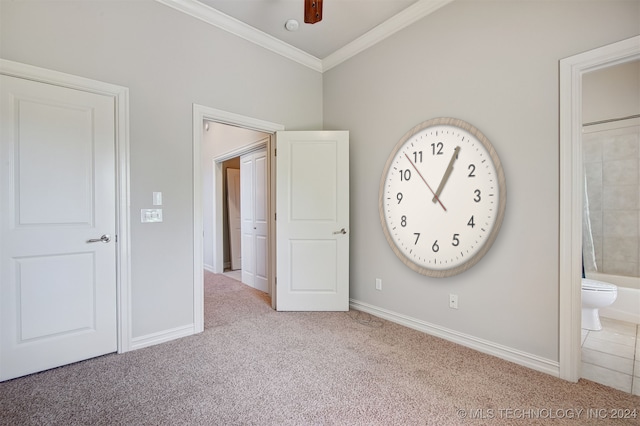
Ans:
1h04m53s
